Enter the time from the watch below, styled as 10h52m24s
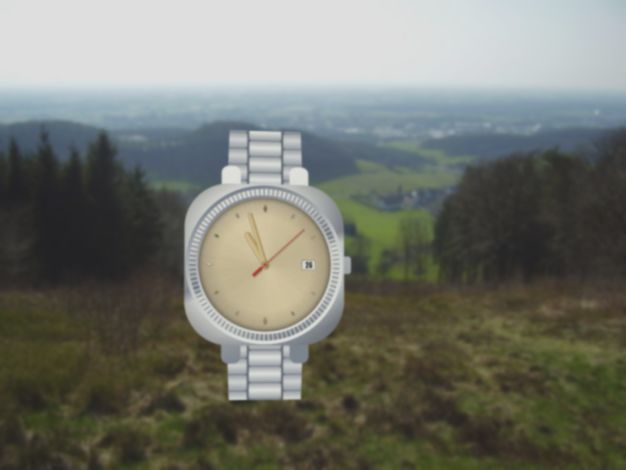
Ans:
10h57m08s
